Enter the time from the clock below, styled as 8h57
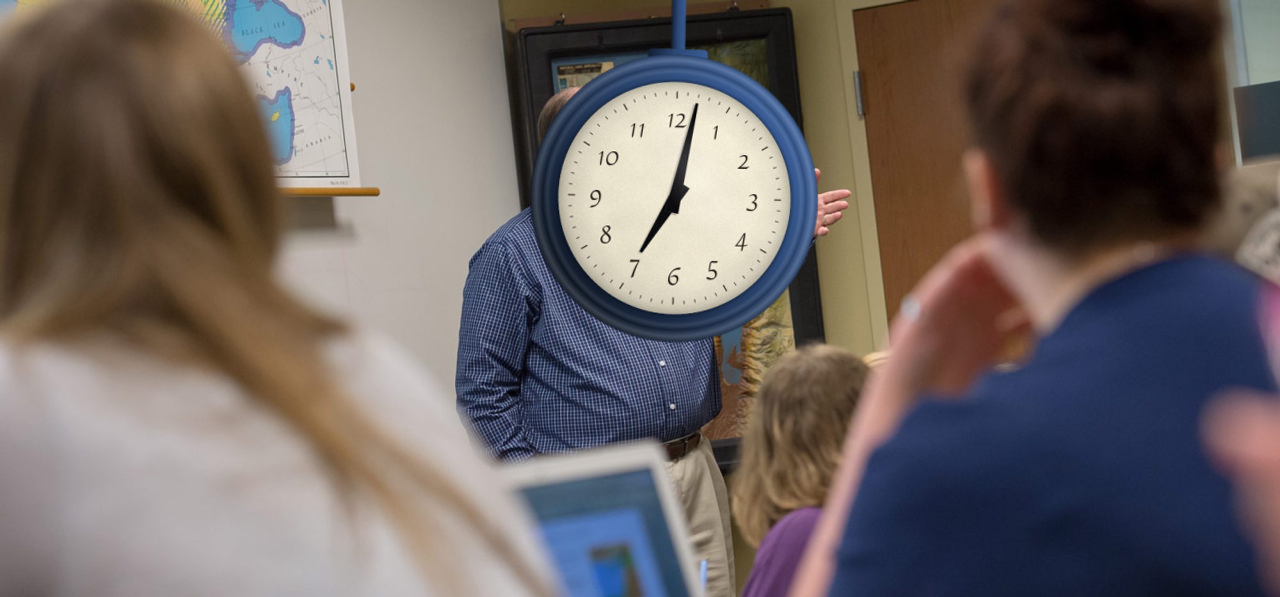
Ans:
7h02
